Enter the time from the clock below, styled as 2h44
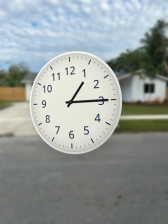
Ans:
1h15
